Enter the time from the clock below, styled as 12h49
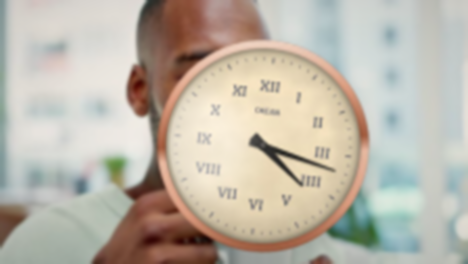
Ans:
4h17
